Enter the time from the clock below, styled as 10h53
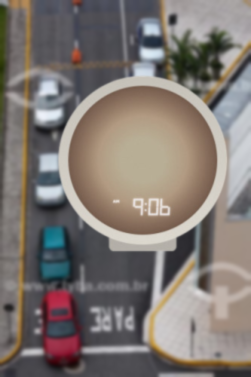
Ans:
9h06
